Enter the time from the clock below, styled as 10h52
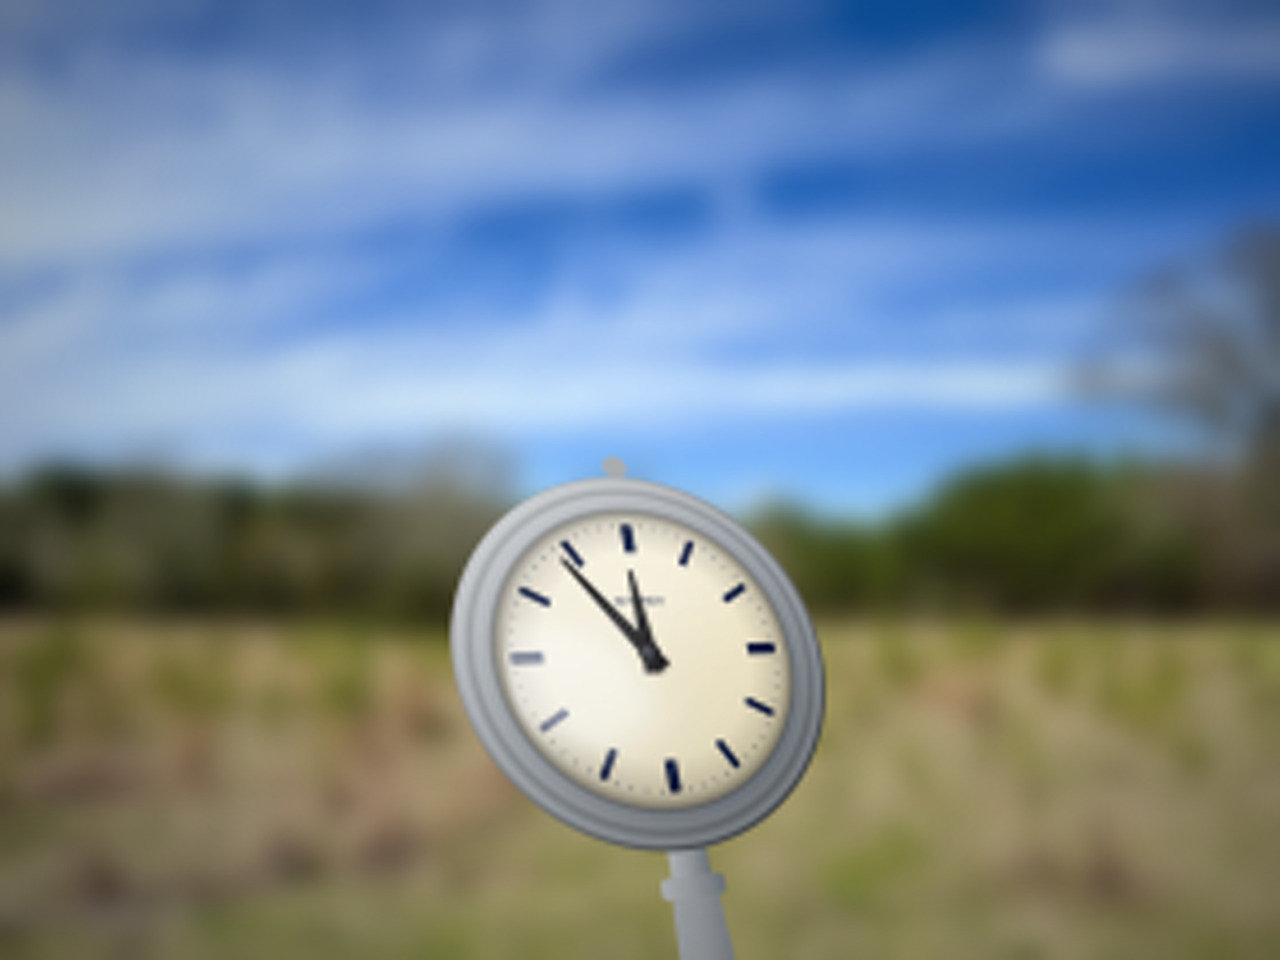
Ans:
11h54
